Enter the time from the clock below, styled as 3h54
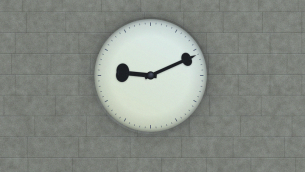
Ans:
9h11
